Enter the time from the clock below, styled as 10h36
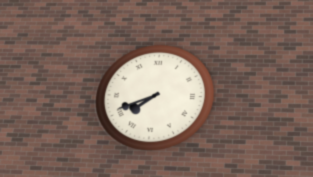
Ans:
7h41
